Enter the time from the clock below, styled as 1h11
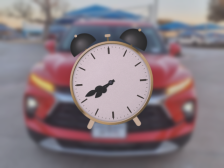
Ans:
7h41
